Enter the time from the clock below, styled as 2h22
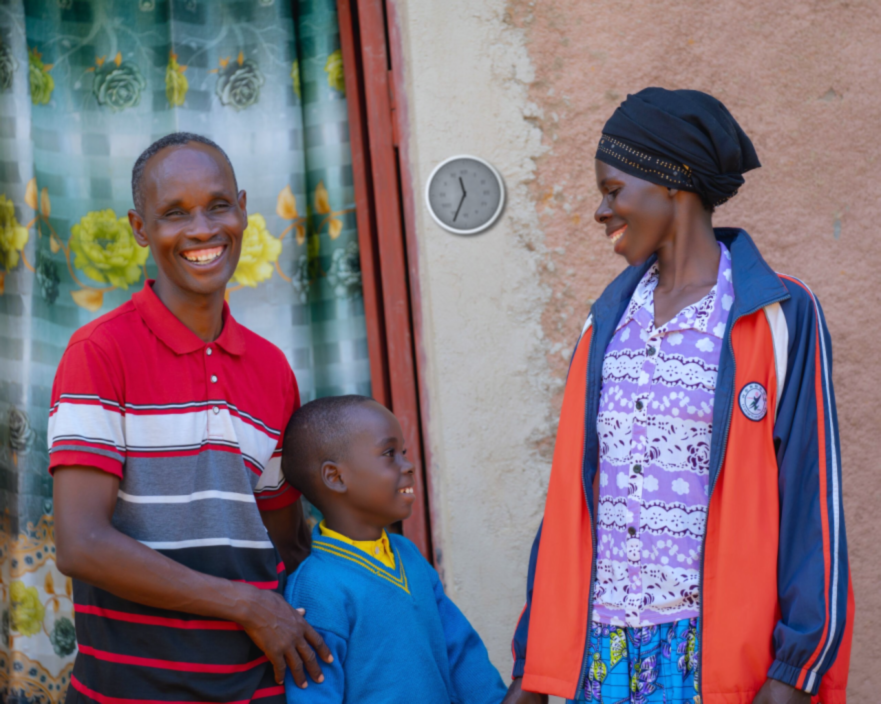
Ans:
11h34
